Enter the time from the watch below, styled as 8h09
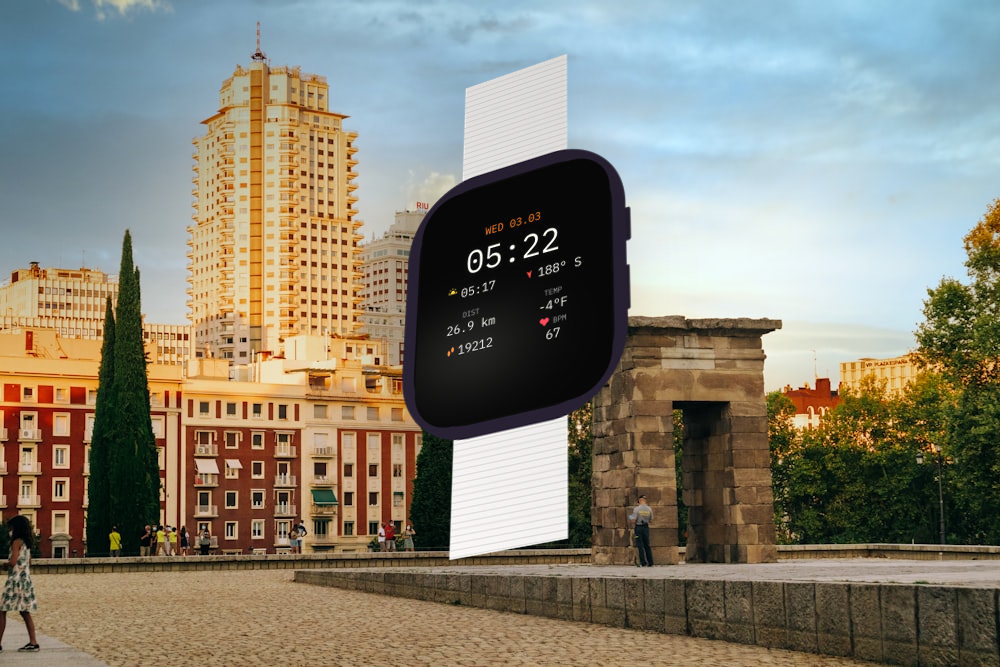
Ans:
5h22
